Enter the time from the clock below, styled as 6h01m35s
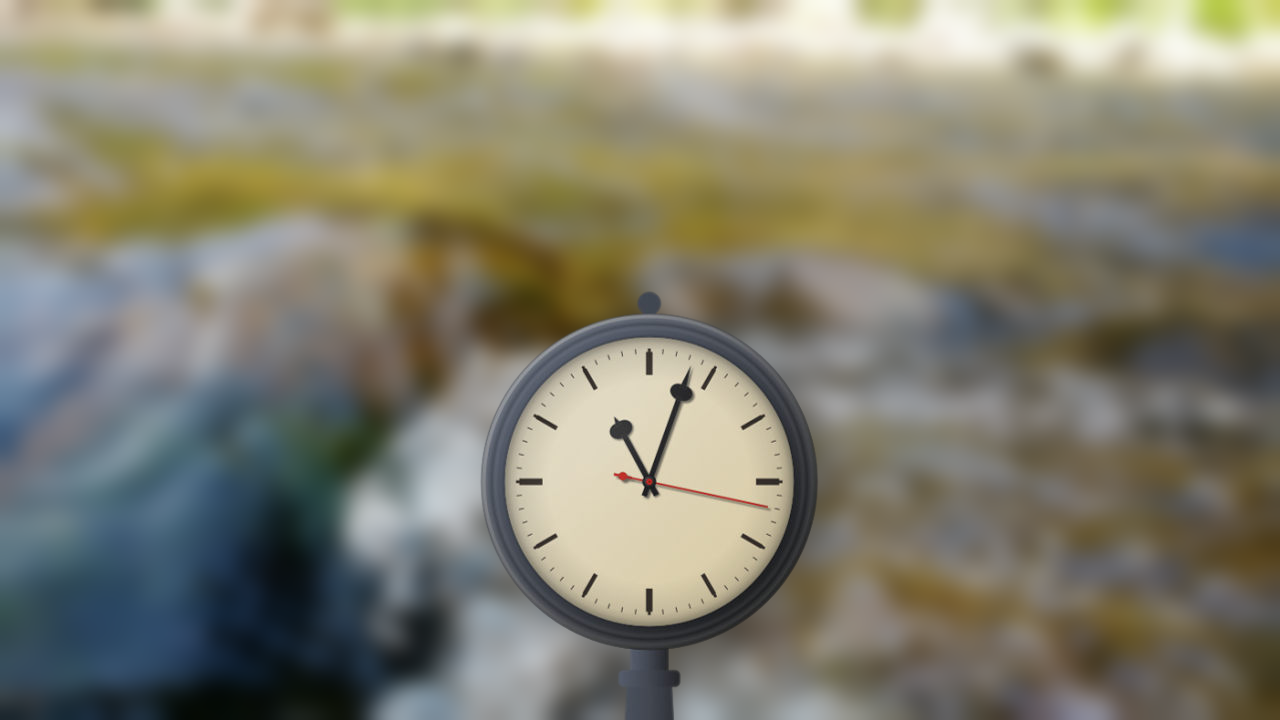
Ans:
11h03m17s
